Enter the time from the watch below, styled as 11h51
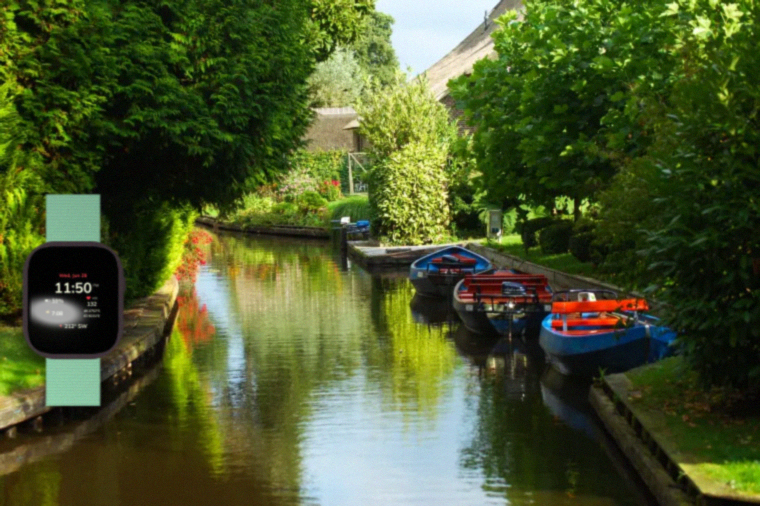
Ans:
11h50
